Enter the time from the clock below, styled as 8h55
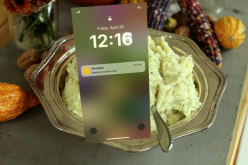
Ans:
12h16
